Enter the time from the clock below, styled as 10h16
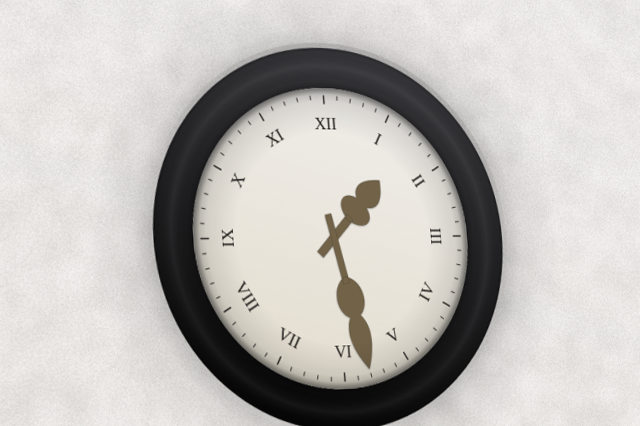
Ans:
1h28
